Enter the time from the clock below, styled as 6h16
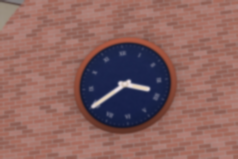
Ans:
3h40
